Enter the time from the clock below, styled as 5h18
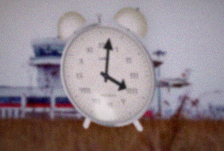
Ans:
4h02
